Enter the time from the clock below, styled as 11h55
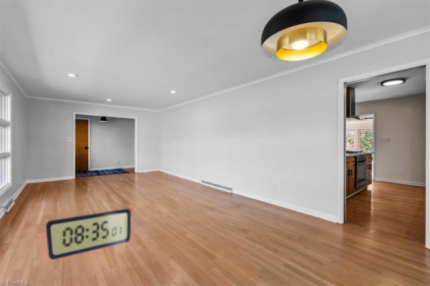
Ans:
8h35
